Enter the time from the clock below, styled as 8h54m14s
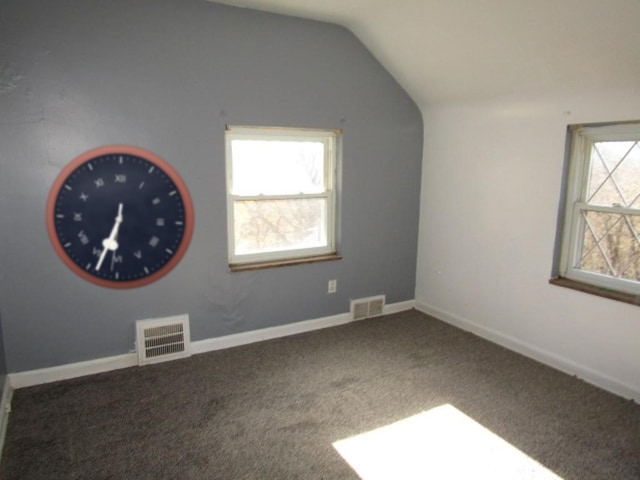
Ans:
6h33m31s
